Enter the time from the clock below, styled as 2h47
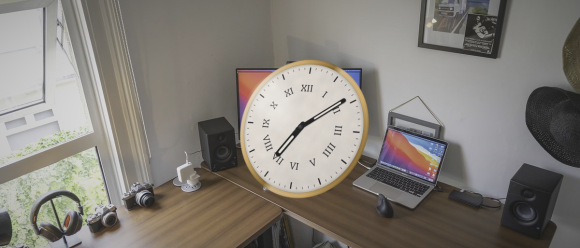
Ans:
7h09
